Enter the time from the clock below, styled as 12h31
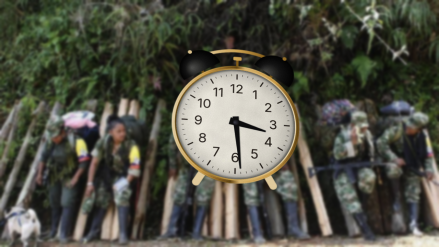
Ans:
3h29
